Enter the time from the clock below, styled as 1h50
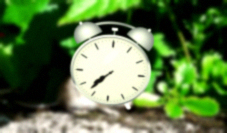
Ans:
7h37
